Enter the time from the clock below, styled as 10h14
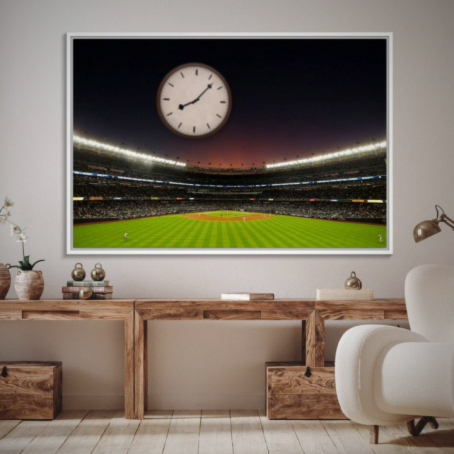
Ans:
8h07
